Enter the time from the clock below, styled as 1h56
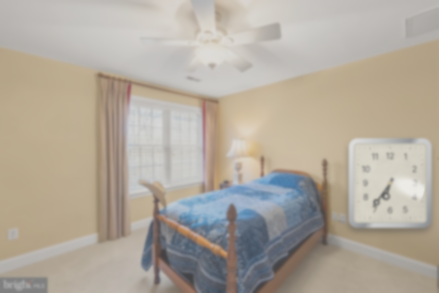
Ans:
6h36
